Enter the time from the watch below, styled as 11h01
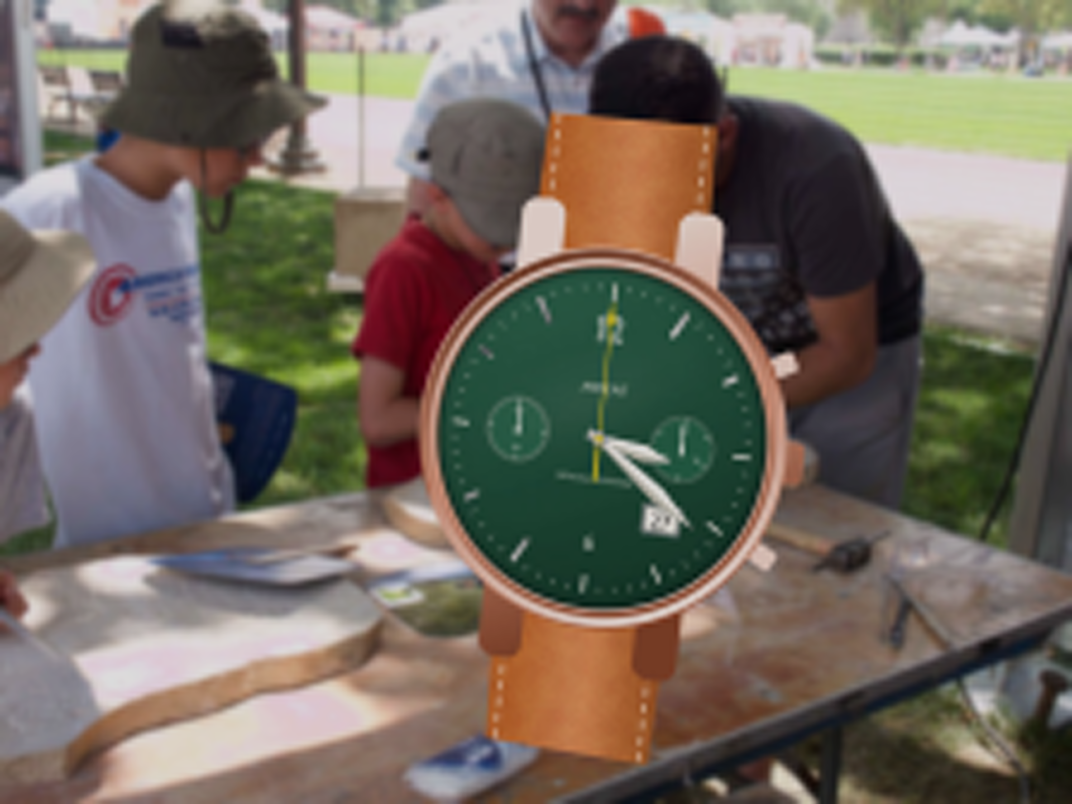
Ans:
3h21
